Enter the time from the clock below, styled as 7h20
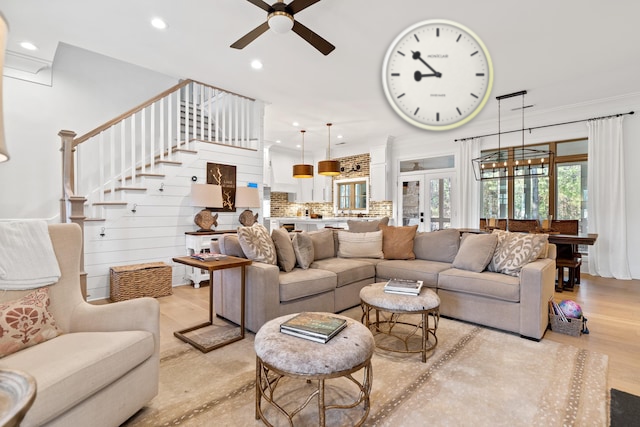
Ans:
8h52
